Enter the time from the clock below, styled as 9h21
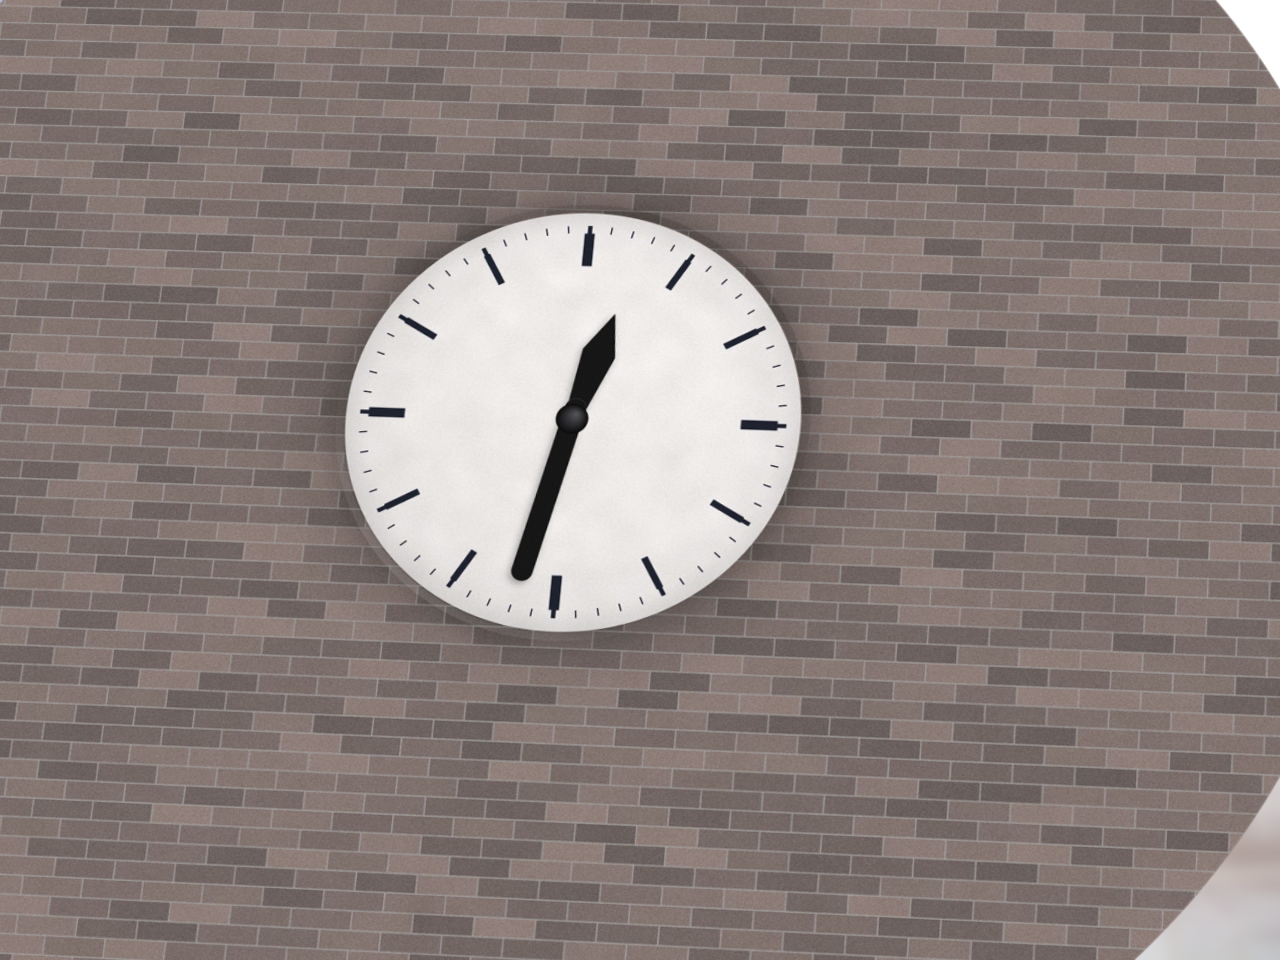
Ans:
12h32
